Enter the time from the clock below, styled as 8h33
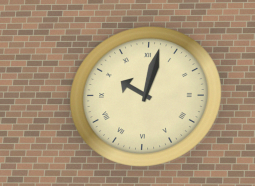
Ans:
10h02
